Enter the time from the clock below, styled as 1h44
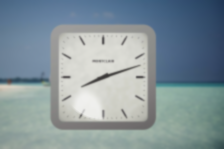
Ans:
8h12
